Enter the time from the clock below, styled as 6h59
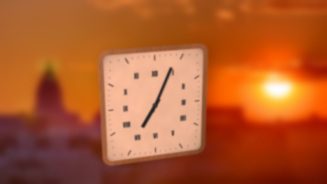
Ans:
7h04
